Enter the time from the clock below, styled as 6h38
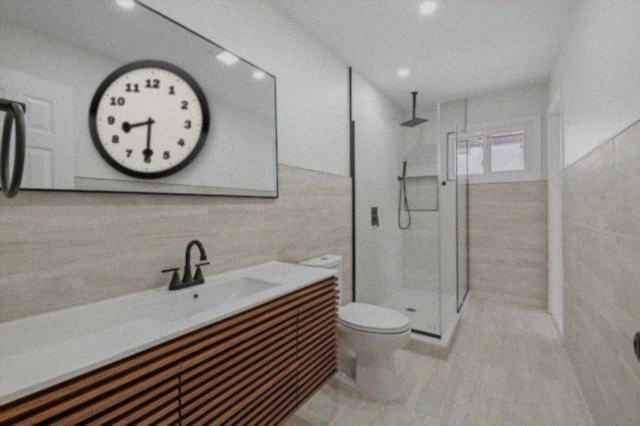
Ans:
8h30
